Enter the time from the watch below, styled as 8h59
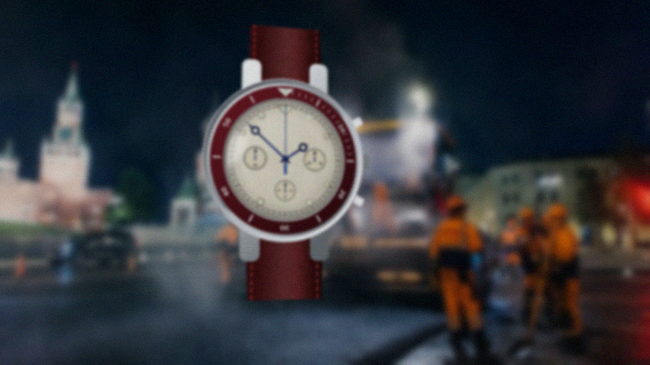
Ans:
1h52
